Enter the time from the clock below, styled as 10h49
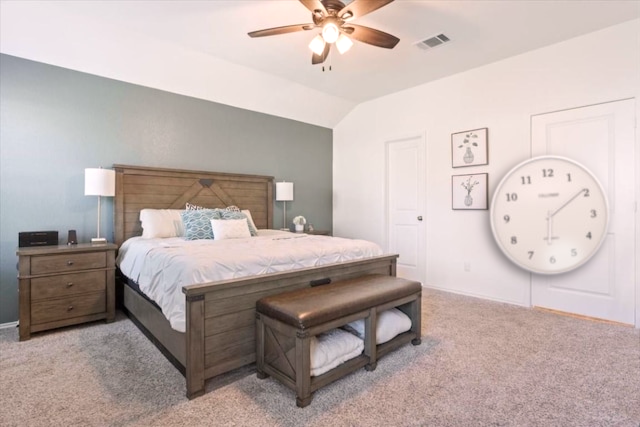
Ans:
6h09
